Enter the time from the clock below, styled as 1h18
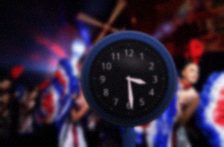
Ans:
3h29
